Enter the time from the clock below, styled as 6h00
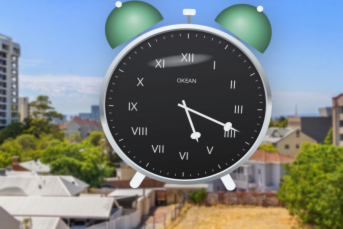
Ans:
5h19
